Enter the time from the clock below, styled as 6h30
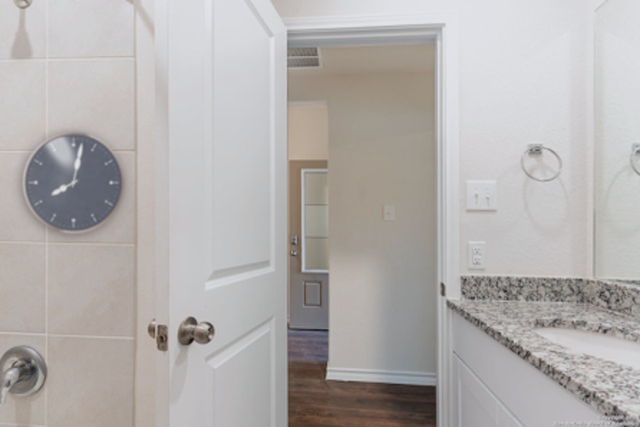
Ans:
8h02
